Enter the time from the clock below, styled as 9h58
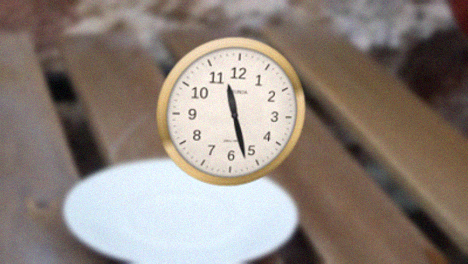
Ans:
11h27
